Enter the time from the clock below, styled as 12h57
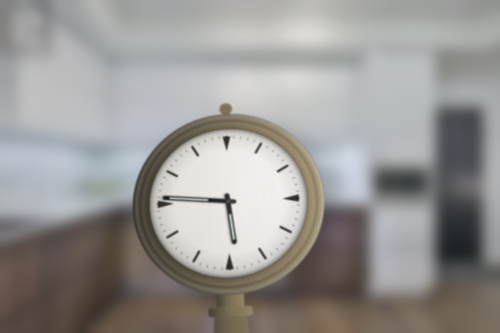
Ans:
5h46
